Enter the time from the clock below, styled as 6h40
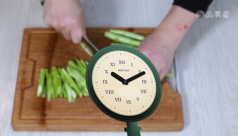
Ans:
10h11
